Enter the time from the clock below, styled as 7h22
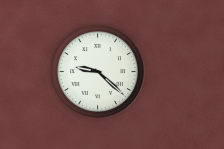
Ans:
9h22
